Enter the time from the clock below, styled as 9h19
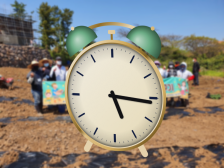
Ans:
5h16
